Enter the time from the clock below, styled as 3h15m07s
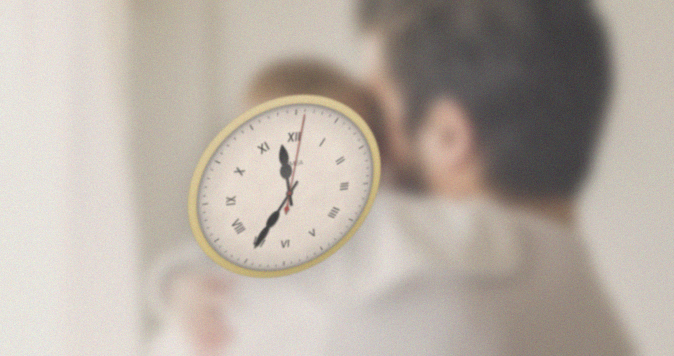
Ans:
11h35m01s
